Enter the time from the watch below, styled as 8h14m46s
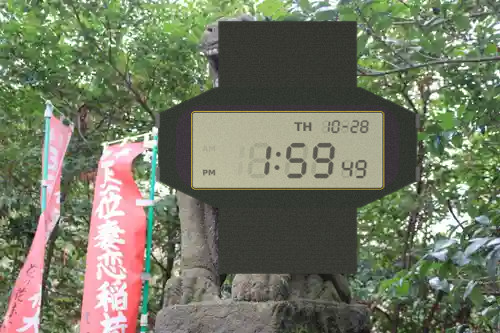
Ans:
1h59m49s
